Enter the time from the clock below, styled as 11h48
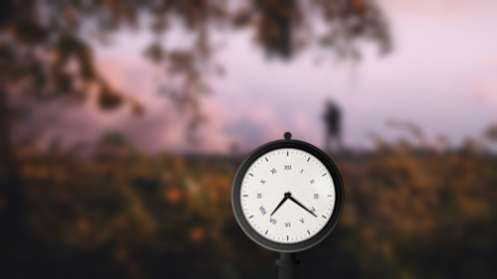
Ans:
7h21
